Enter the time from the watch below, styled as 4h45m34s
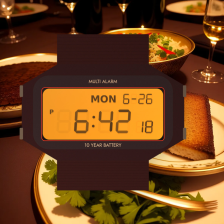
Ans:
6h42m18s
